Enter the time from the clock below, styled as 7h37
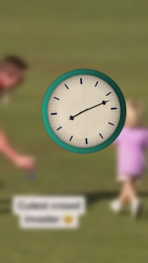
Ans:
8h12
